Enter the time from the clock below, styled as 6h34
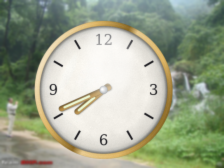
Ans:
7h41
